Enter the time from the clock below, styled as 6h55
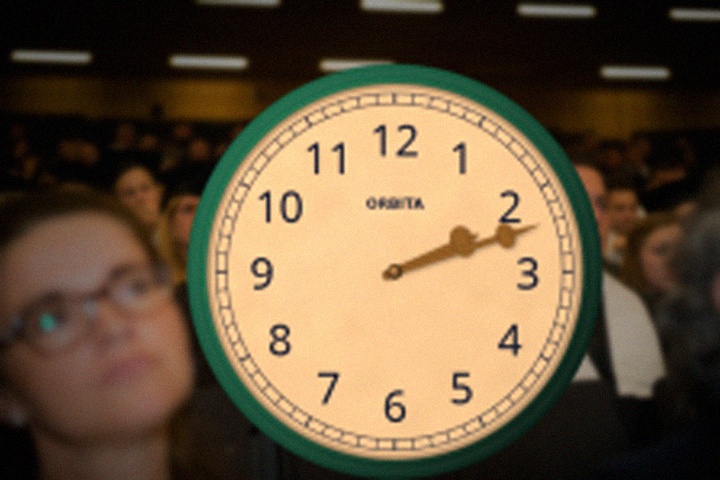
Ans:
2h12
